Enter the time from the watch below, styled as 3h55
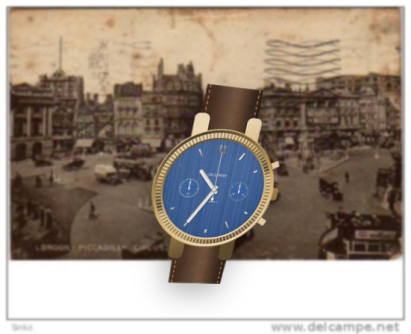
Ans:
10h35
